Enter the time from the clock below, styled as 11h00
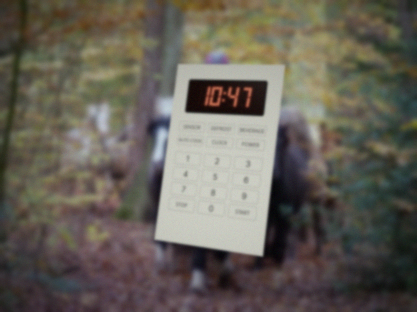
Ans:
10h47
